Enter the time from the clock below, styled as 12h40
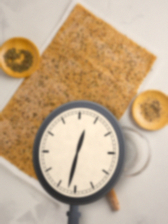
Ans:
12h32
